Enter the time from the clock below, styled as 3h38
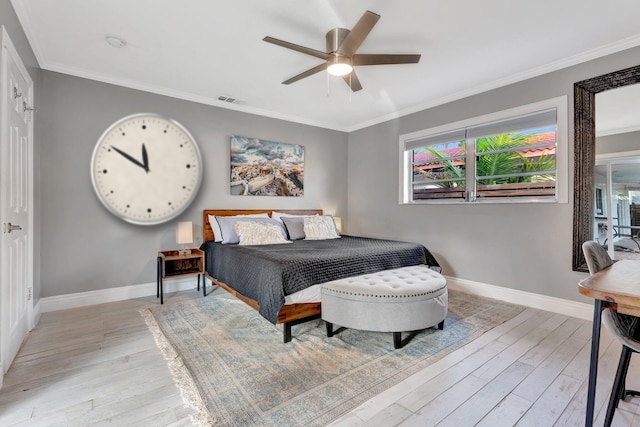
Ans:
11h51
